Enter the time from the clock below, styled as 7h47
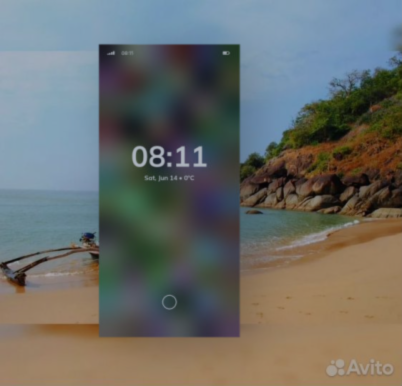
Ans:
8h11
